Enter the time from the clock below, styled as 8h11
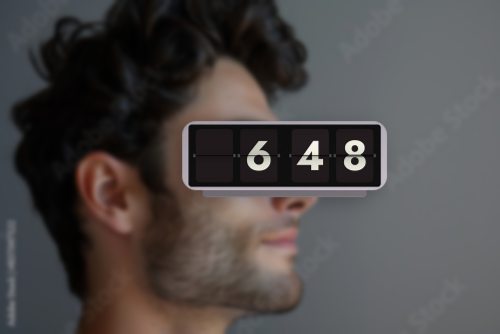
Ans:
6h48
